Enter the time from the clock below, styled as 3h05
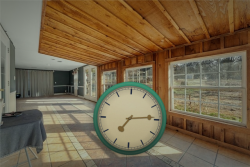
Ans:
7h14
